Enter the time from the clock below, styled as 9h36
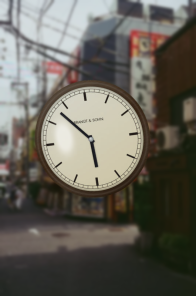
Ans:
5h53
